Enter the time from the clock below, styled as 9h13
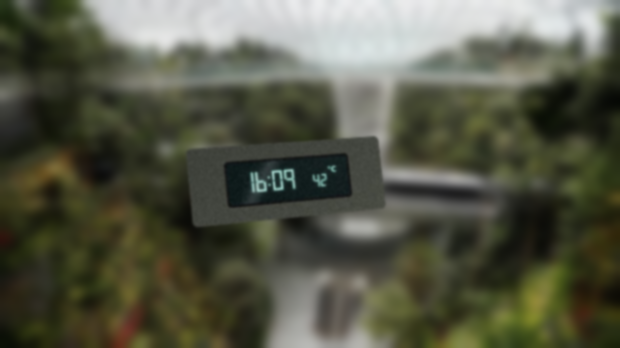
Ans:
16h09
